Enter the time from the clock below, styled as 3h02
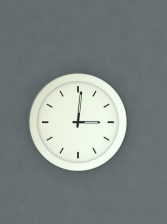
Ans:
3h01
